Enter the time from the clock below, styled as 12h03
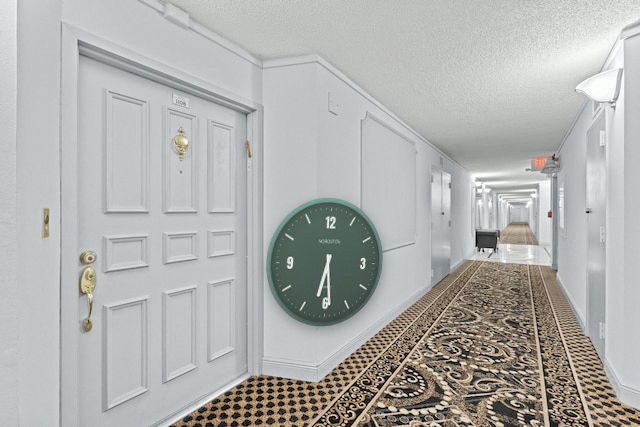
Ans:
6h29
